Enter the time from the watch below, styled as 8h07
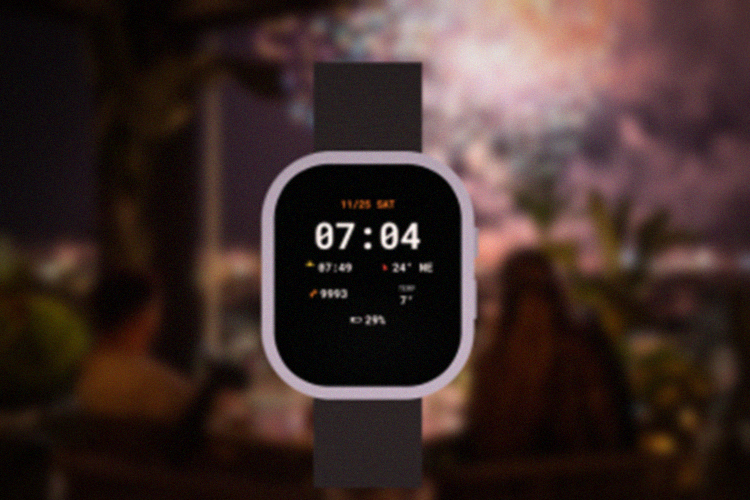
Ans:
7h04
